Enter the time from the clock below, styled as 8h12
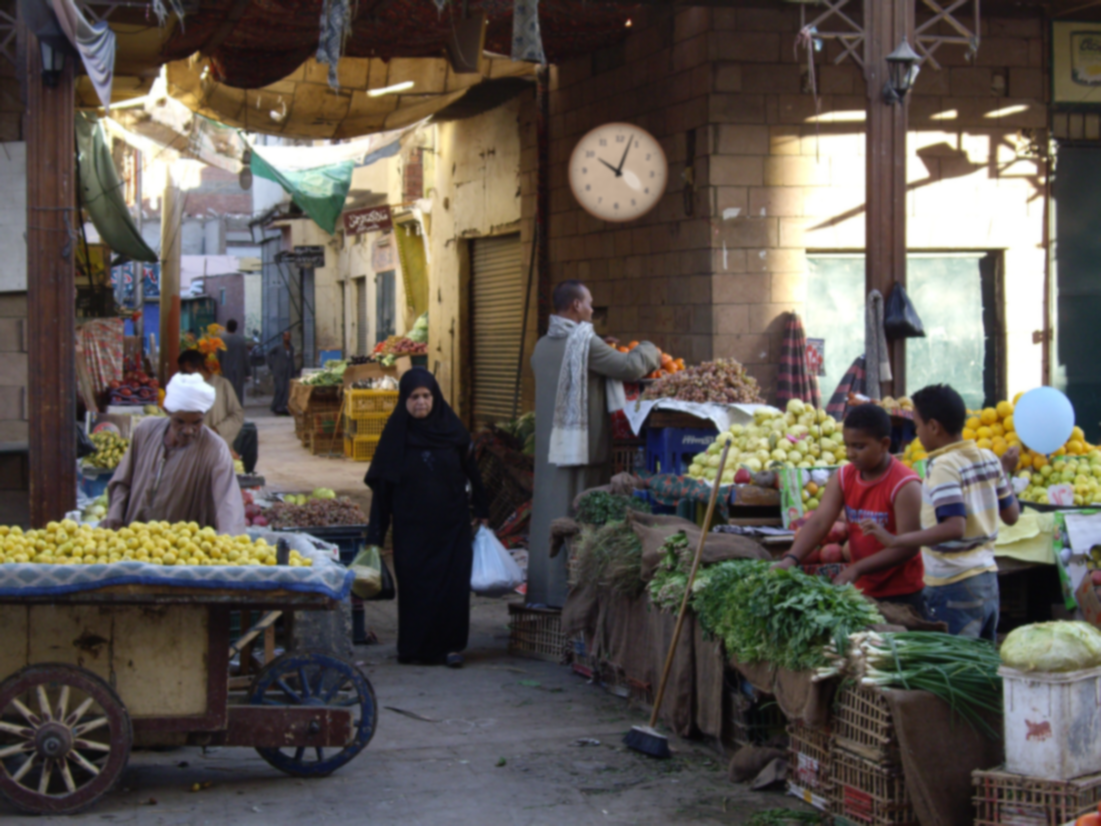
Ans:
10h03
